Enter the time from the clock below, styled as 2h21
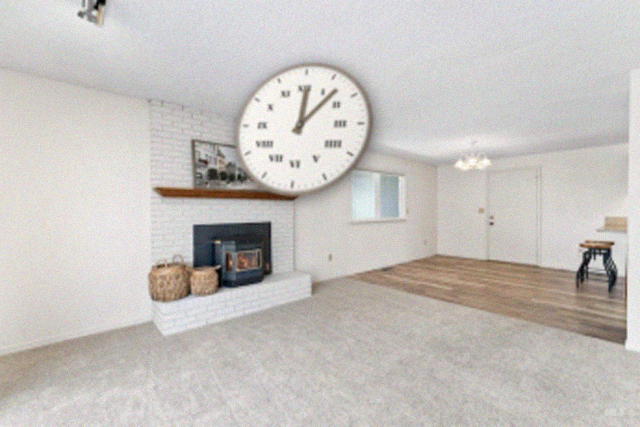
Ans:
12h07
